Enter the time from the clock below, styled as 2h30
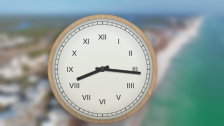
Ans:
8h16
